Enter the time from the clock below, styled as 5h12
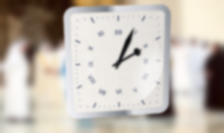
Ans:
2h04
